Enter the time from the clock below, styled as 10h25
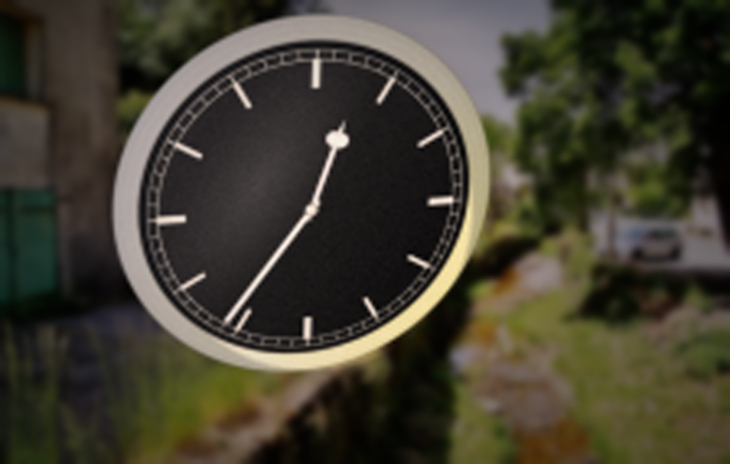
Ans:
12h36
